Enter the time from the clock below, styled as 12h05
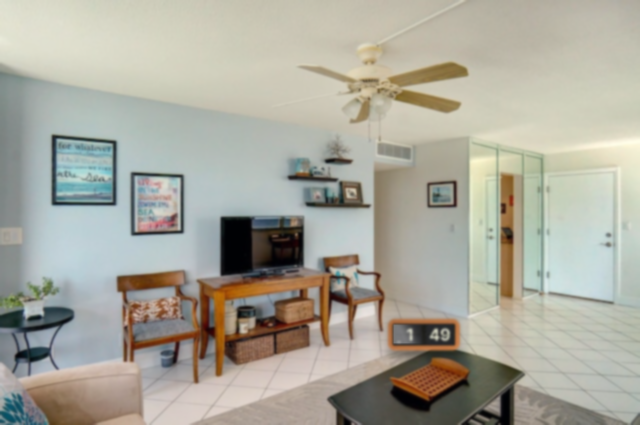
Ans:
1h49
